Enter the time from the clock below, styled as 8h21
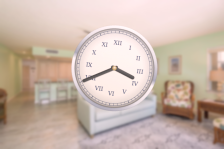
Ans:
3h40
